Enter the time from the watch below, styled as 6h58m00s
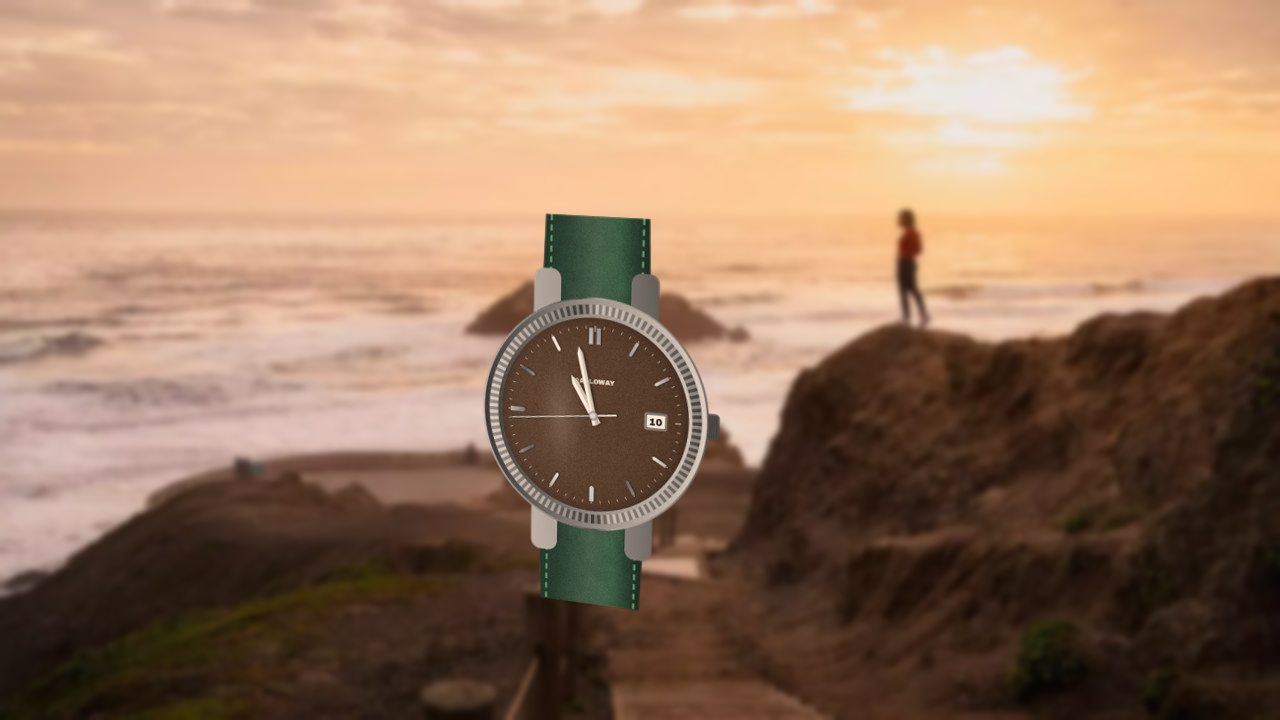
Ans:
10h57m44s
